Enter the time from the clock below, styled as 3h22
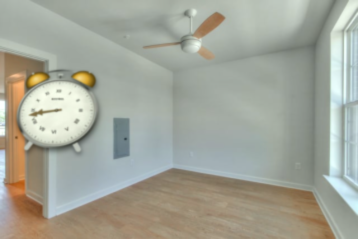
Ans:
8h43
